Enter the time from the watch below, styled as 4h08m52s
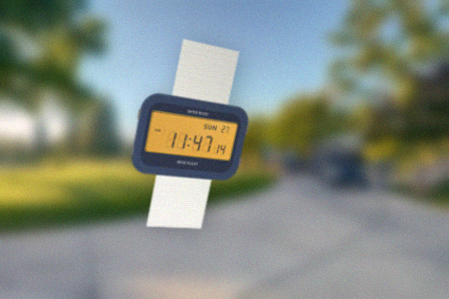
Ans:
11h47m14s
